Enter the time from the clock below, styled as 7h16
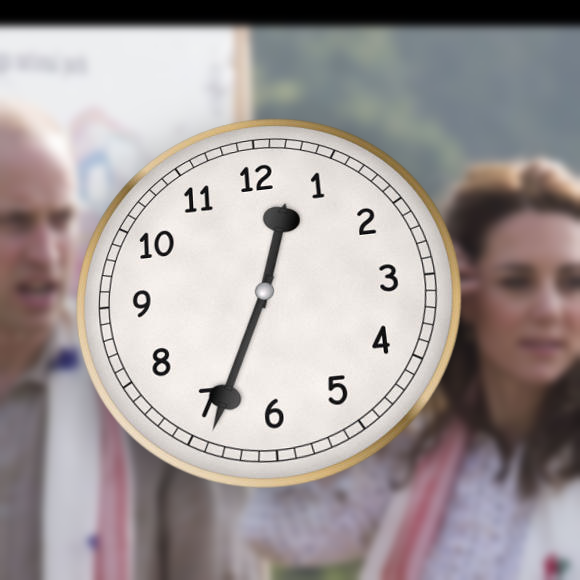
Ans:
12h34
